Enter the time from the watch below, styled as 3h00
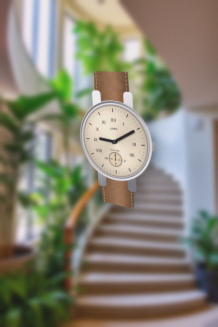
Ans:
9h10
